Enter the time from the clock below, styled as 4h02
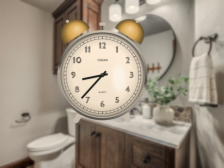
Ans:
8h37
